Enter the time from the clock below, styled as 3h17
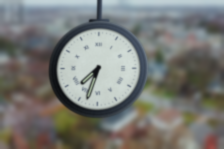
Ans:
7h33
